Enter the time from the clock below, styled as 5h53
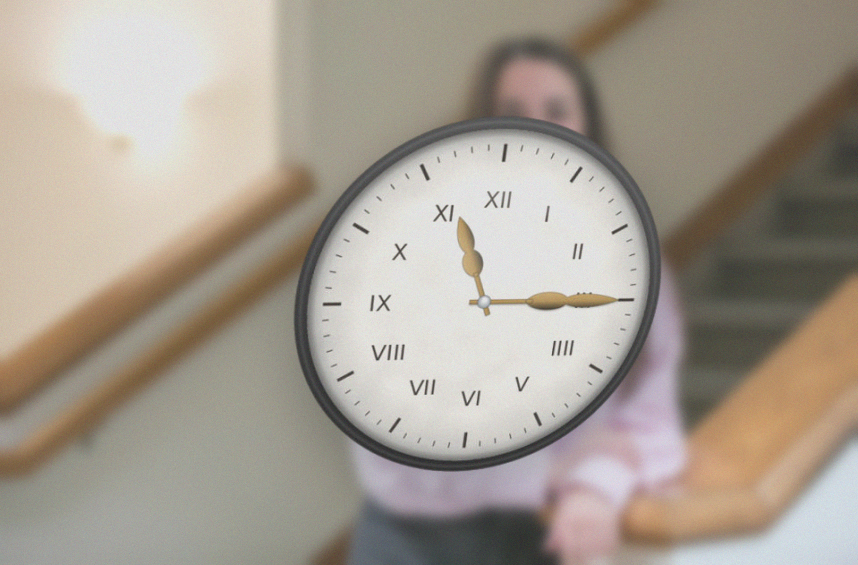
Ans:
11h15
